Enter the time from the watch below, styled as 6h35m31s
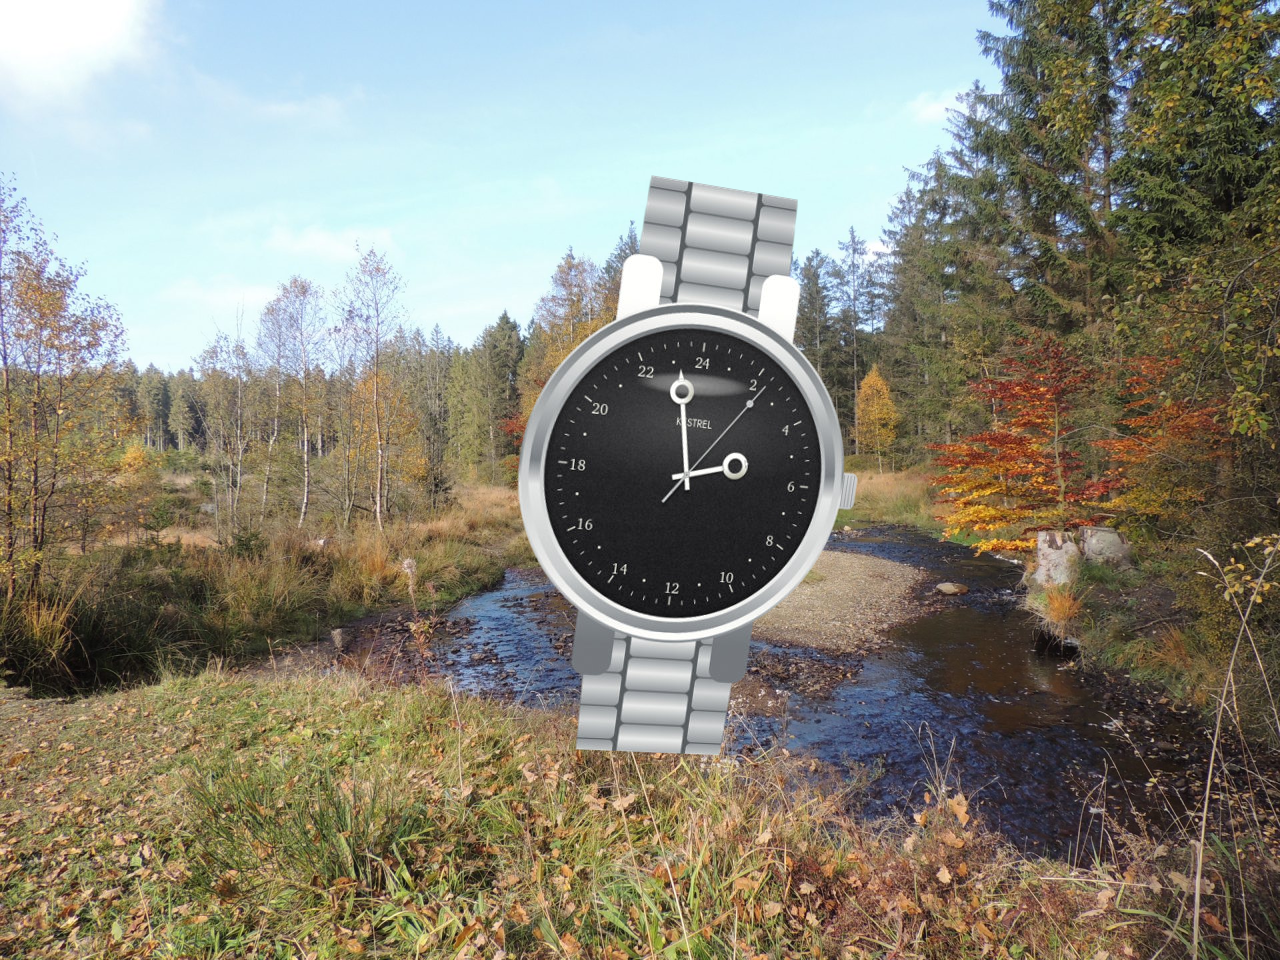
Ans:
4h58m06s
